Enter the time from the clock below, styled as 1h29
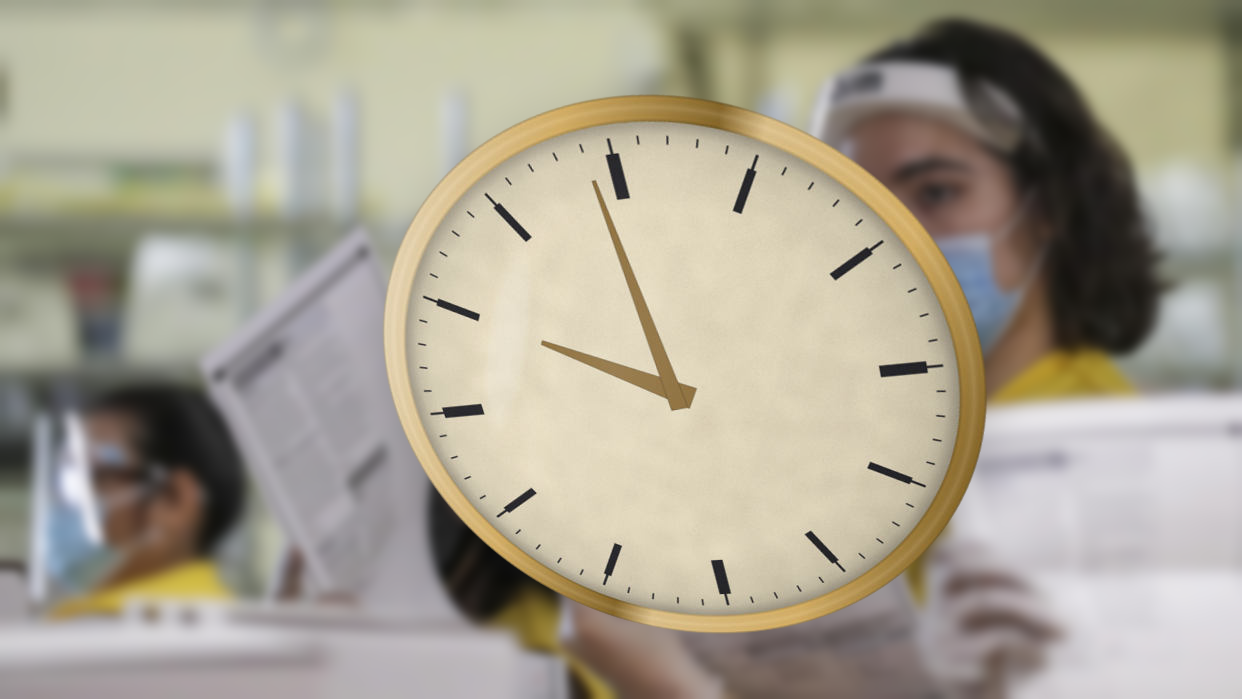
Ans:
9h59
